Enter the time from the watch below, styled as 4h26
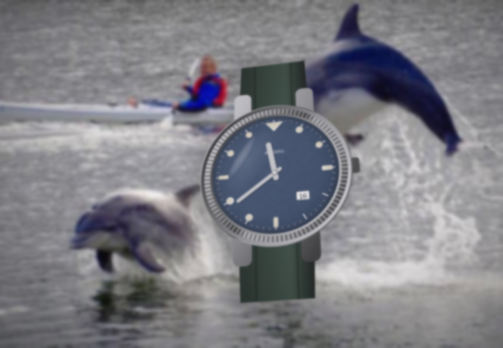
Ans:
11h39
